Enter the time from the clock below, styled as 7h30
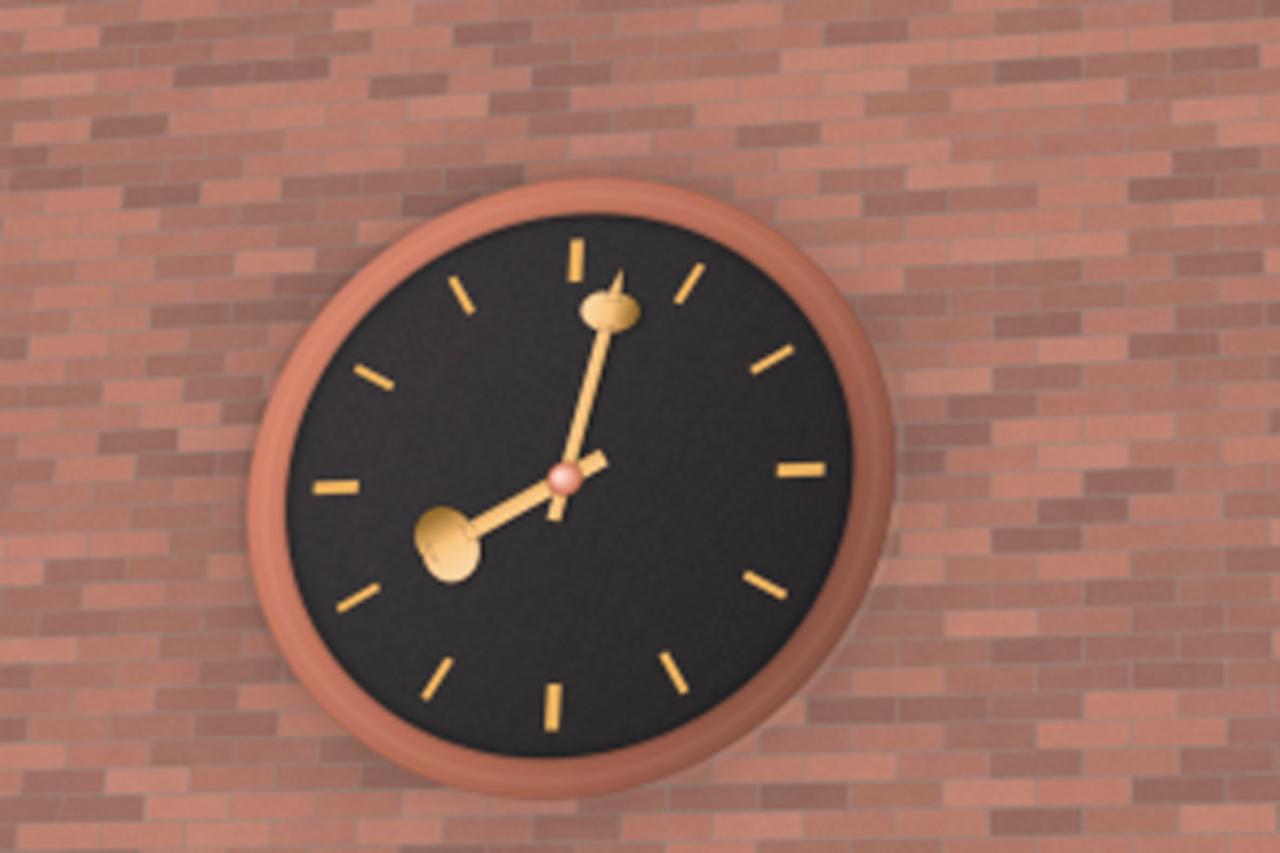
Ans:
8h02
